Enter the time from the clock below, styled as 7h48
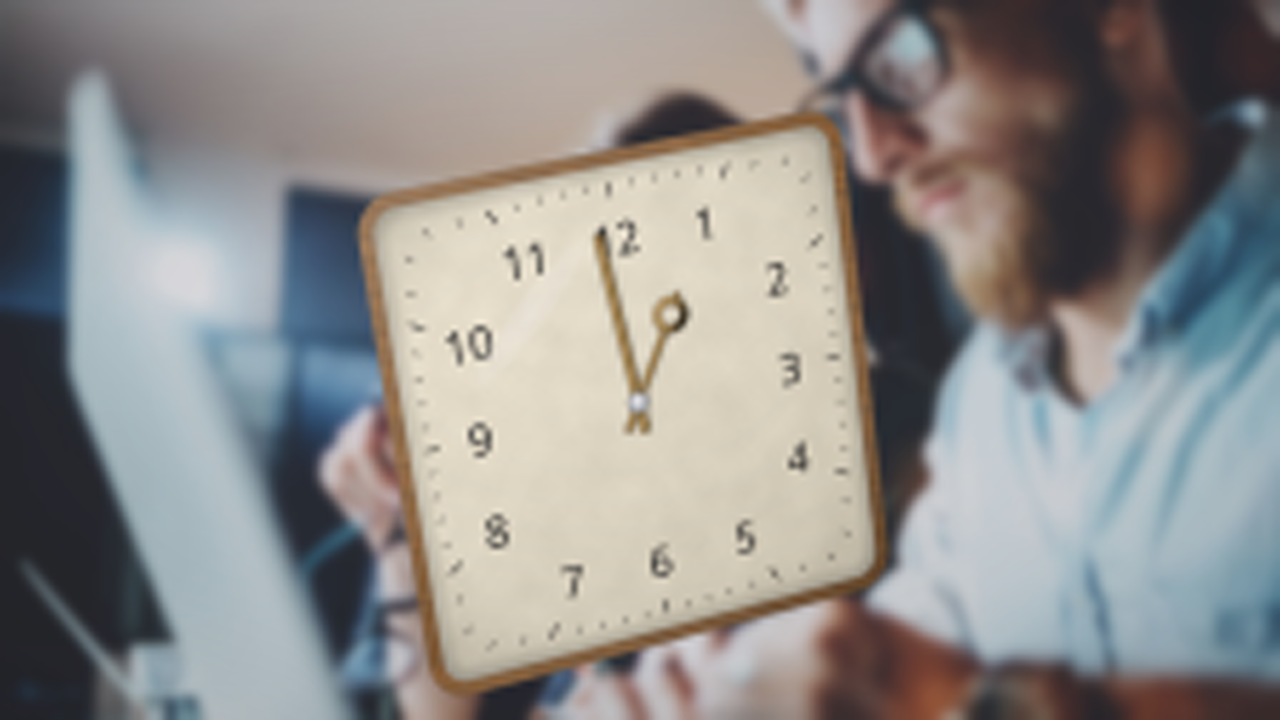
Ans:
12h59
